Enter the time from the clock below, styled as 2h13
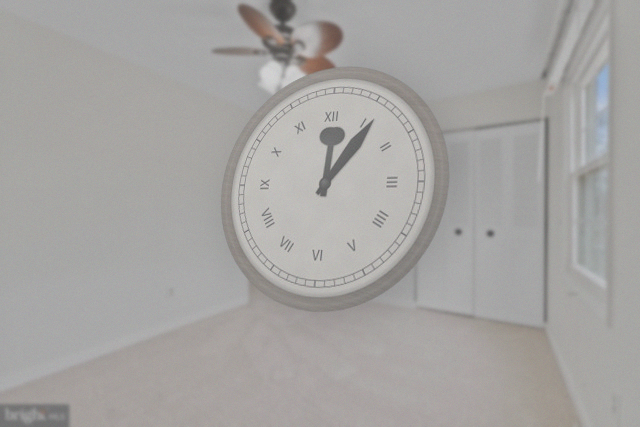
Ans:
12h06
